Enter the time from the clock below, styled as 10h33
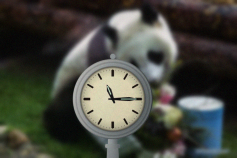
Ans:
11h15
